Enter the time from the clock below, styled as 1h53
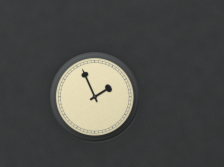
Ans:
1h56
